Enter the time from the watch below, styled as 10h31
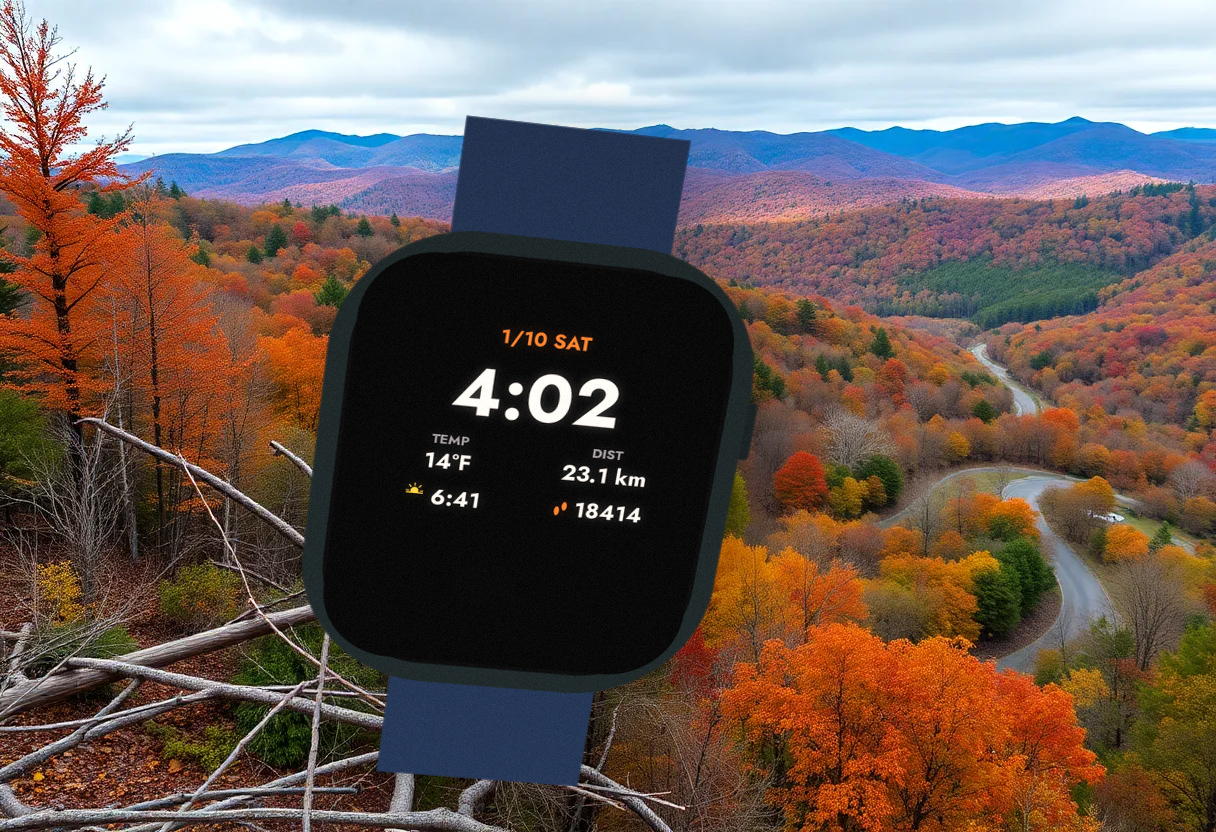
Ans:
4h02
